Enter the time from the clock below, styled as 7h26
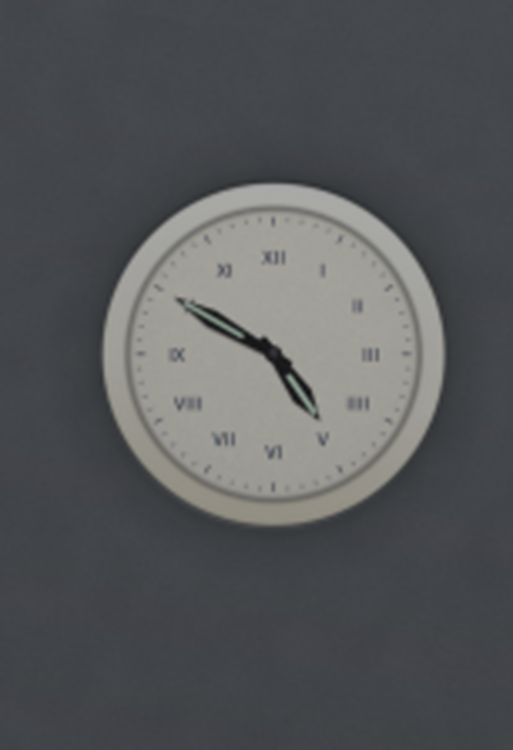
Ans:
4h50
